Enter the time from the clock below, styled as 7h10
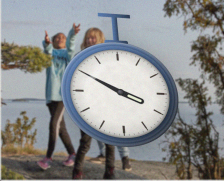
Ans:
3h50
